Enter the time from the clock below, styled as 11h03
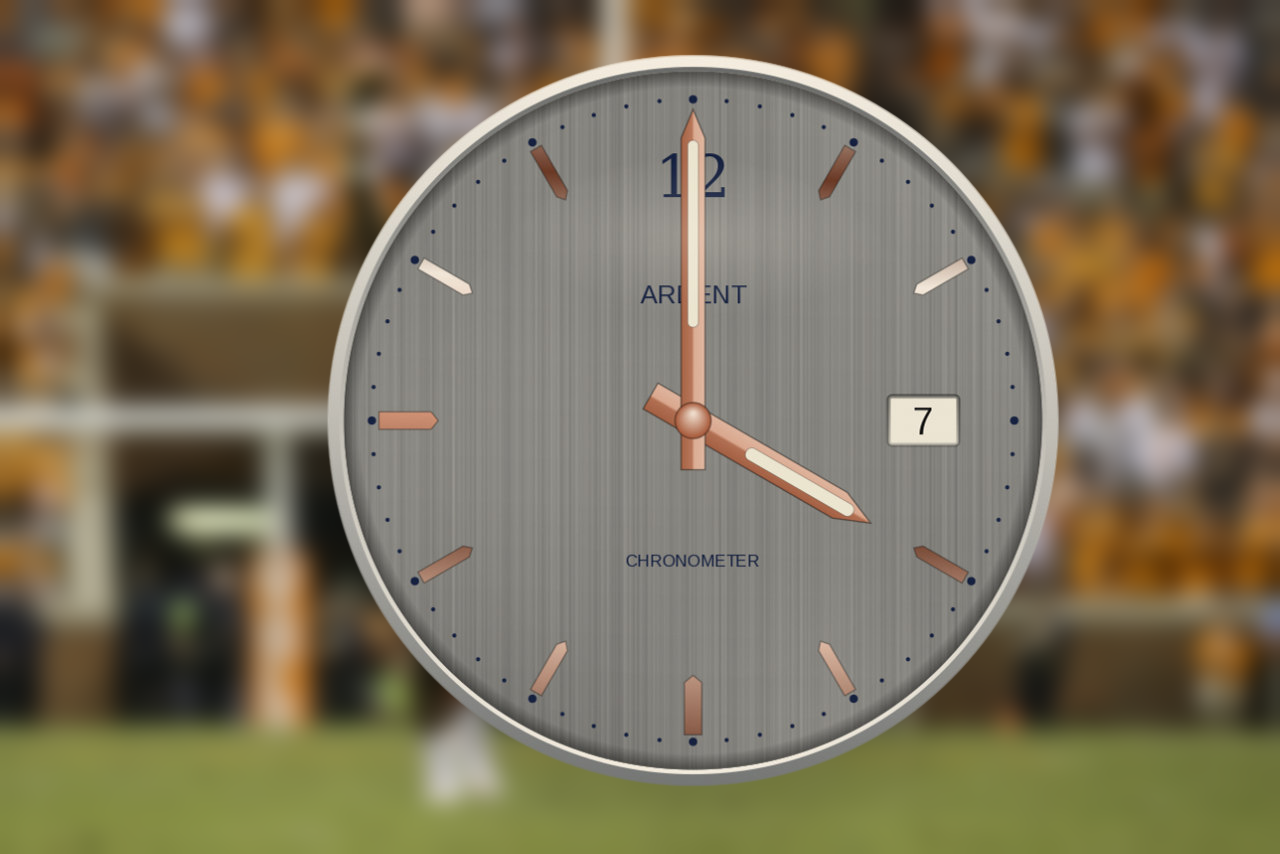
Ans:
4h00
